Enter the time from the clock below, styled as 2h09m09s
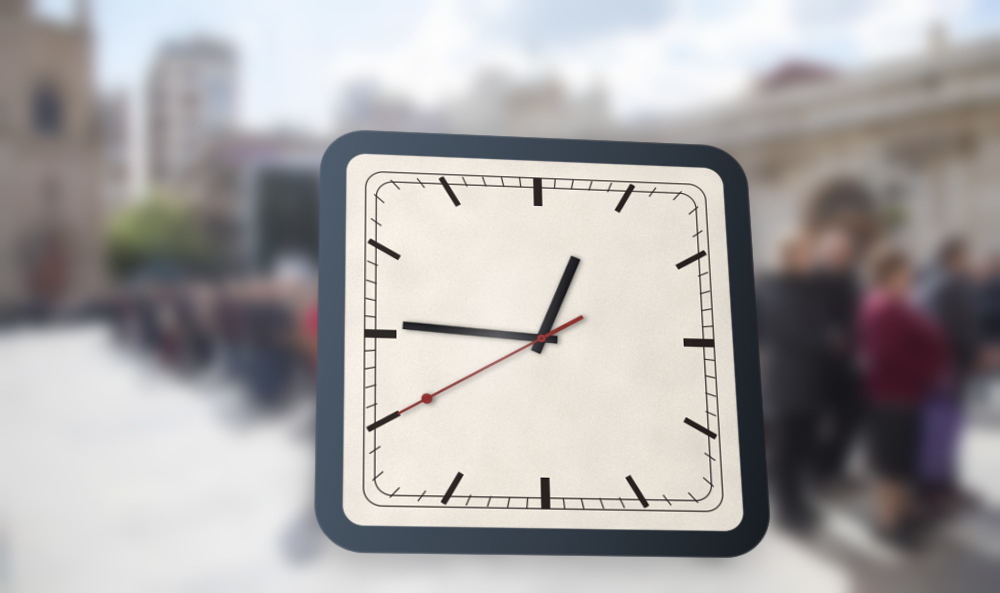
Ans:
12h45m40s
